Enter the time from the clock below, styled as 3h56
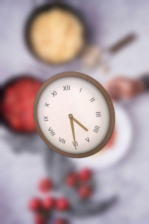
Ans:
4h30
